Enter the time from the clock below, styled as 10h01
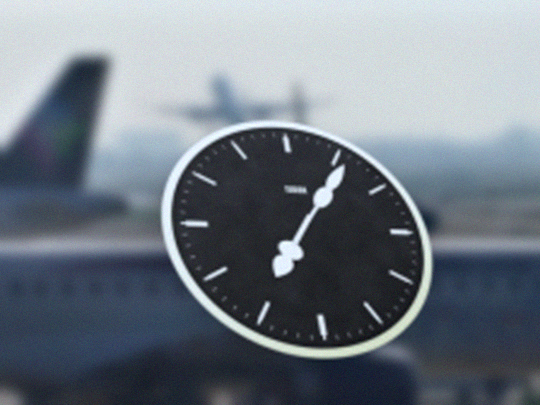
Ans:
7h06
